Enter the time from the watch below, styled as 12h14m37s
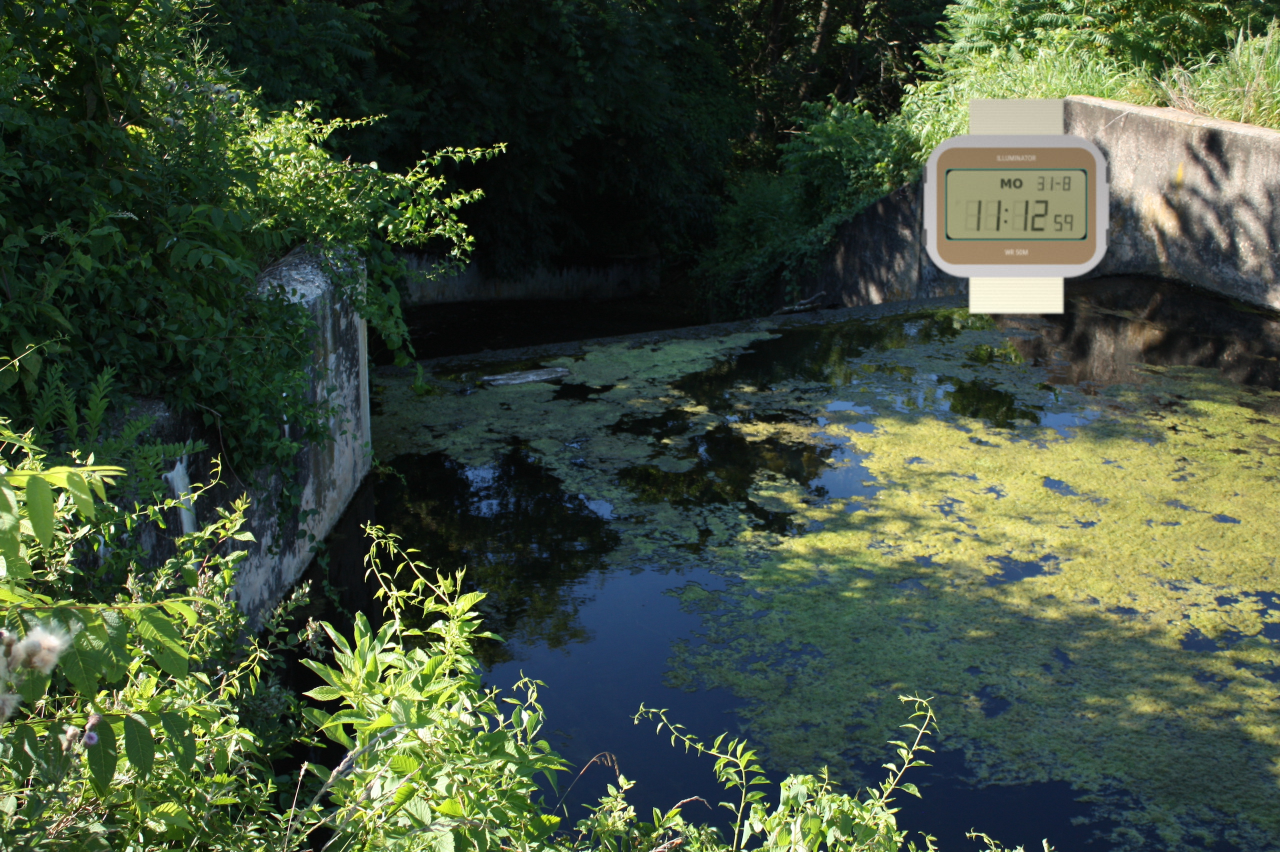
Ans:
11h12m59s
